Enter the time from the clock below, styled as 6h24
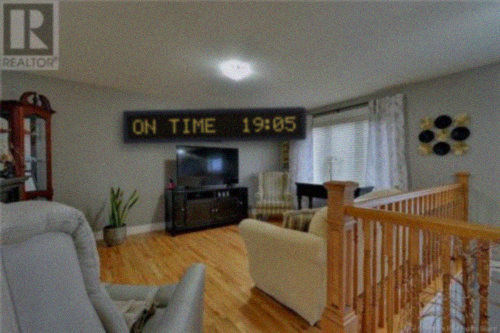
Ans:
19h05
